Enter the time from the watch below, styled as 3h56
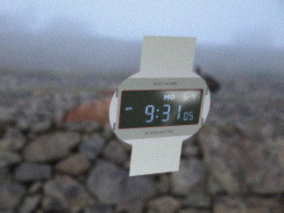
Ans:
9h31
